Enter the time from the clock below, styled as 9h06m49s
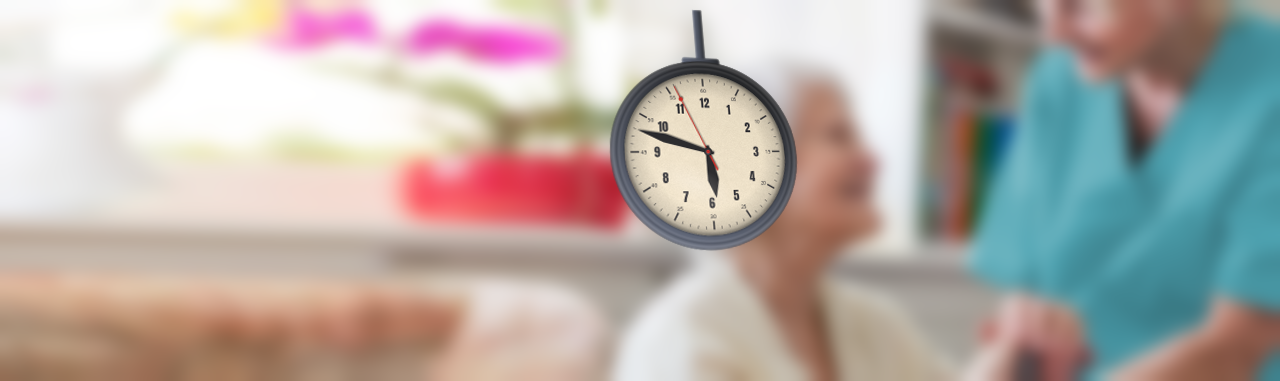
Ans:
5h47m56s
